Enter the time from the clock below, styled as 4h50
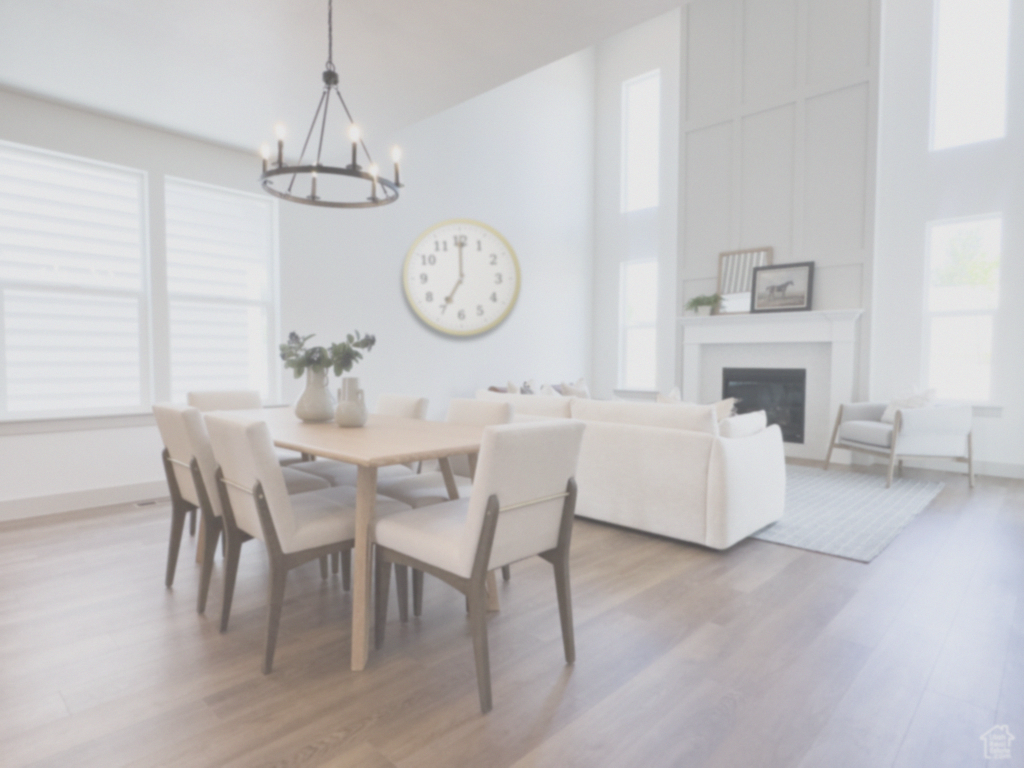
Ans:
7h00
